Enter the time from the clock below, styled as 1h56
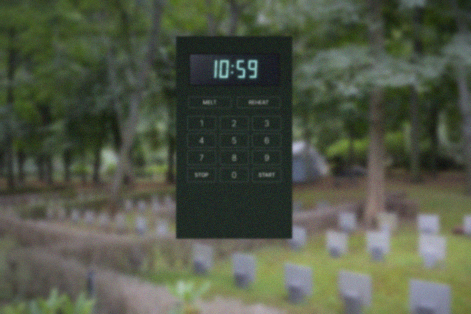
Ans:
10h59
